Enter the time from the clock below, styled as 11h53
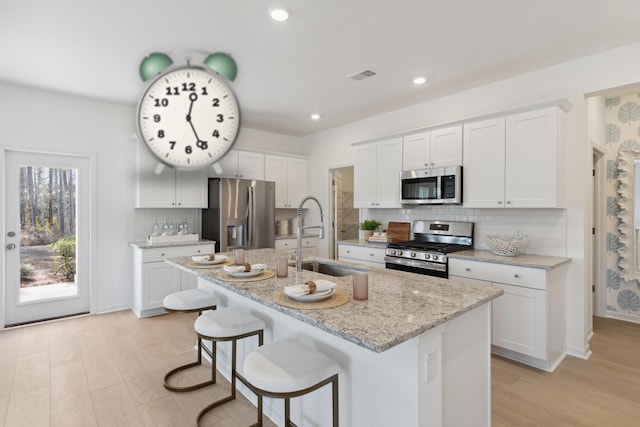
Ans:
12h26
